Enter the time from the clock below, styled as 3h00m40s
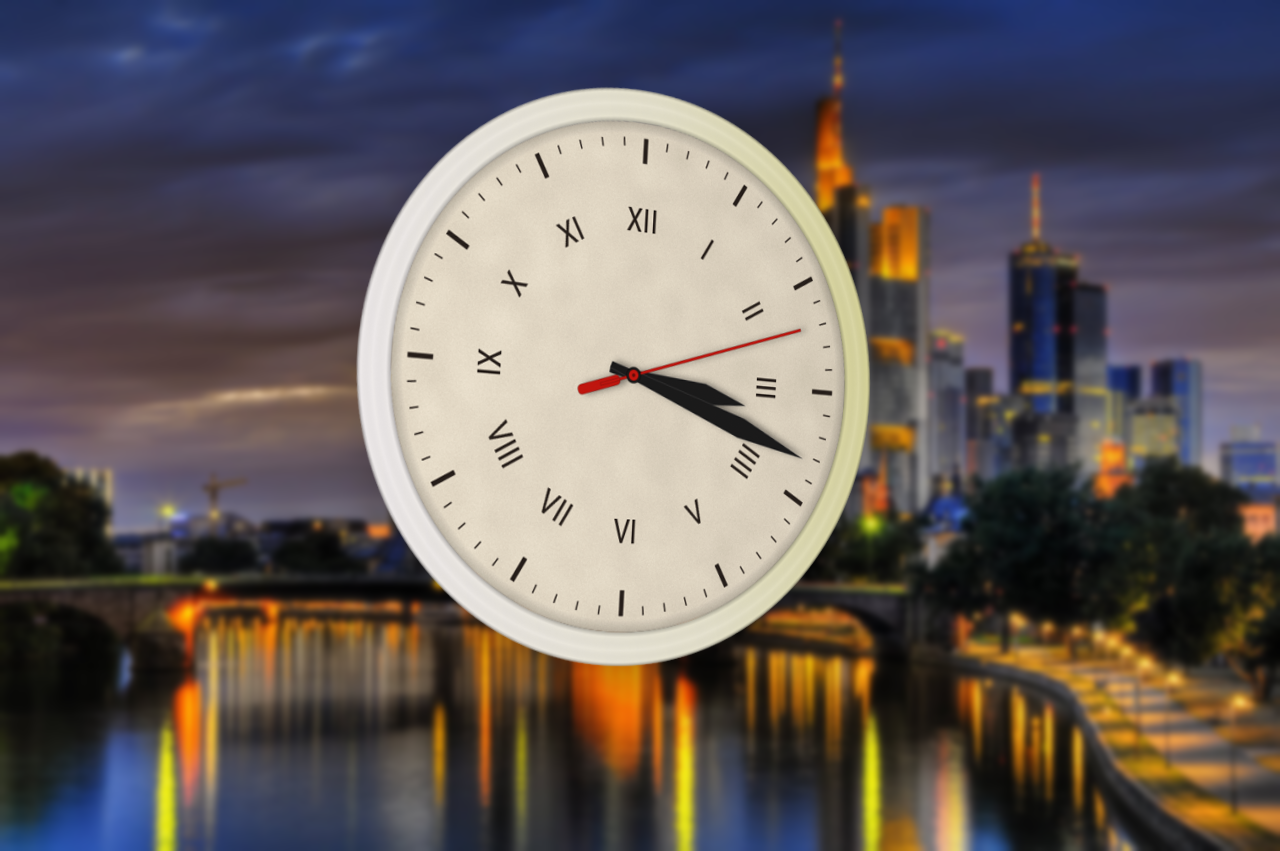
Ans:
3h18m12s
